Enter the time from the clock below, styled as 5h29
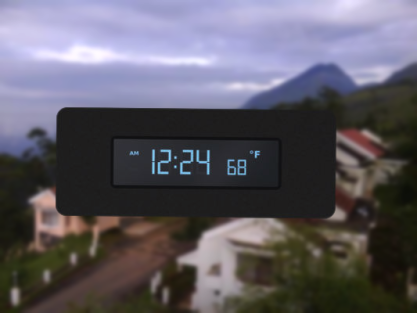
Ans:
12h24
